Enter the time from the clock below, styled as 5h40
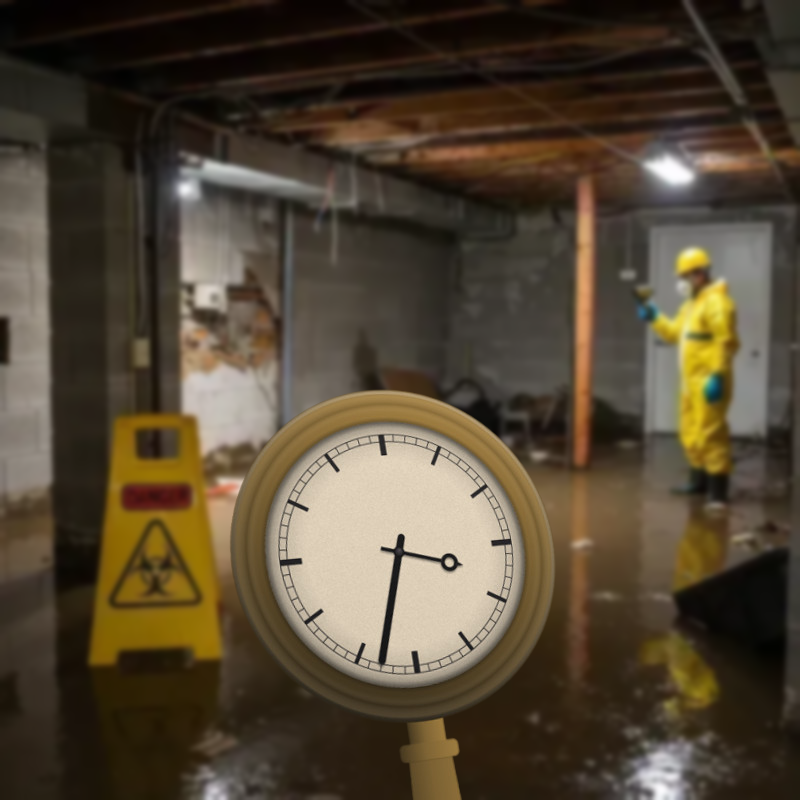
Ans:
3h33
